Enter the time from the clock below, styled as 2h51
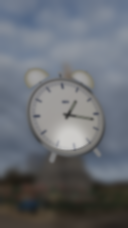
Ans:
1h17
